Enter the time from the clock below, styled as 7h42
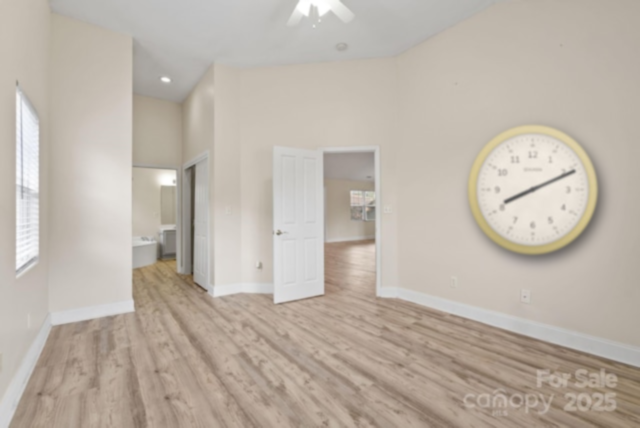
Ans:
8h11
